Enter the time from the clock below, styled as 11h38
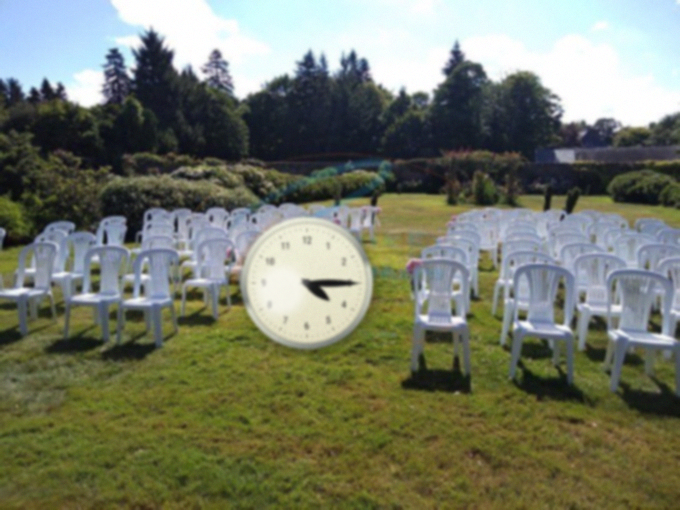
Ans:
4h15
